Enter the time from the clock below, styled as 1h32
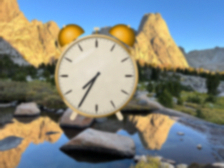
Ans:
7h35
